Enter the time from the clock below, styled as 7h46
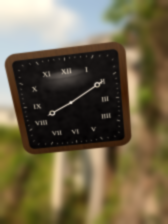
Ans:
8h10
